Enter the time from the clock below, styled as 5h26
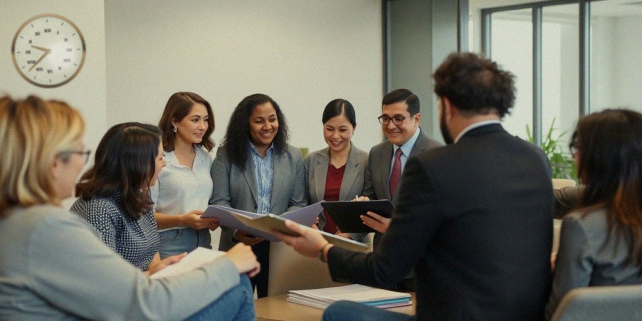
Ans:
9h38
